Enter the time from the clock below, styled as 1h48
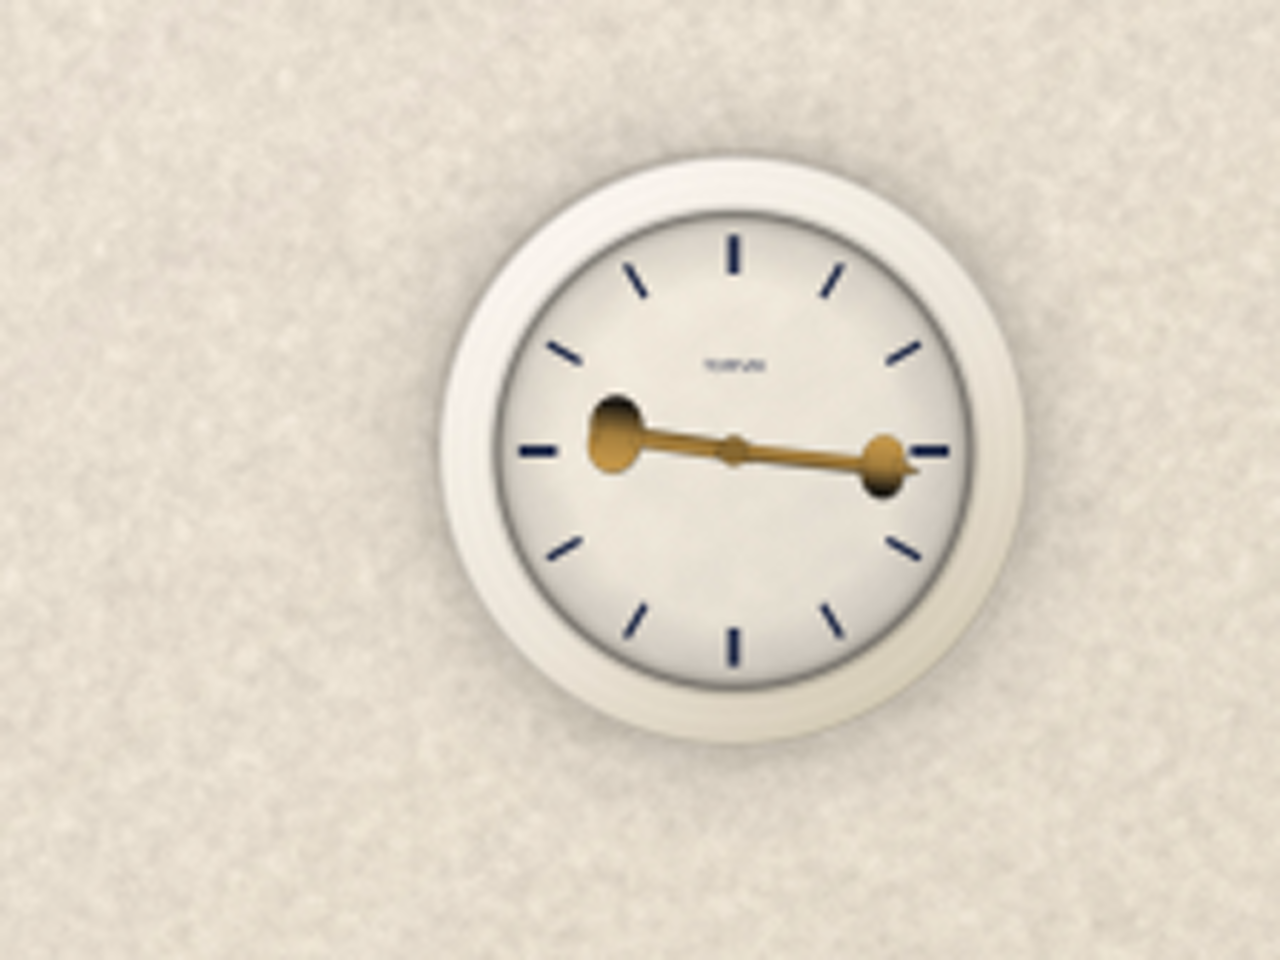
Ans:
9h16
